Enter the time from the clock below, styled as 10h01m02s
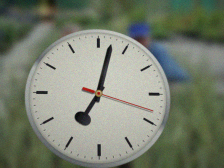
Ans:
7h02m18s
